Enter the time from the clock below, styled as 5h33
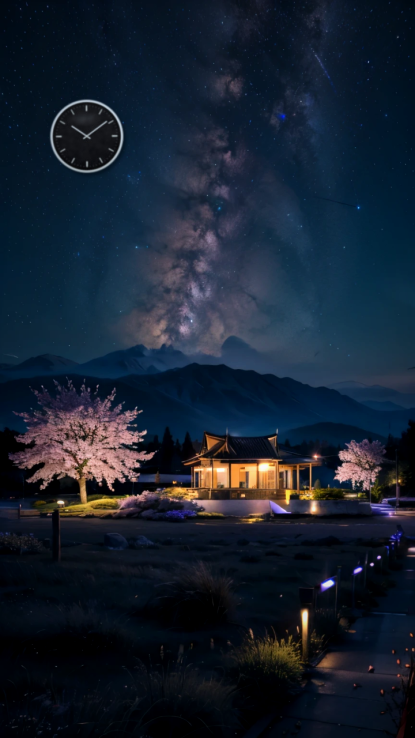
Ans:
10h09
